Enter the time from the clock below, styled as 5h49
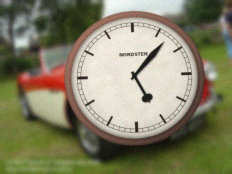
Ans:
5h07
